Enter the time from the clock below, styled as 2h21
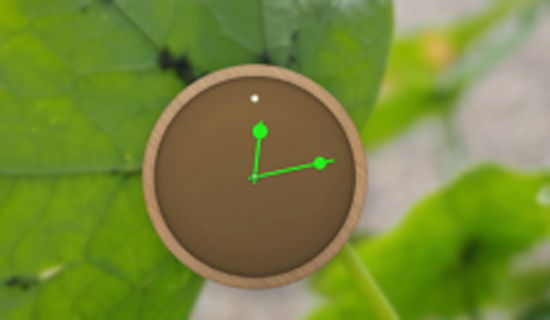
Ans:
12h13
